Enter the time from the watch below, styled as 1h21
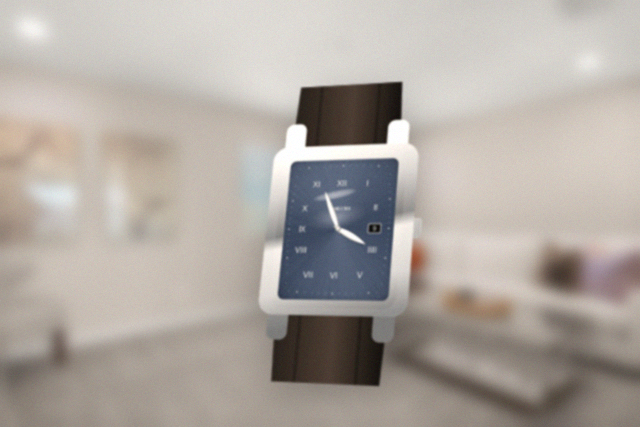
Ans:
3h56
